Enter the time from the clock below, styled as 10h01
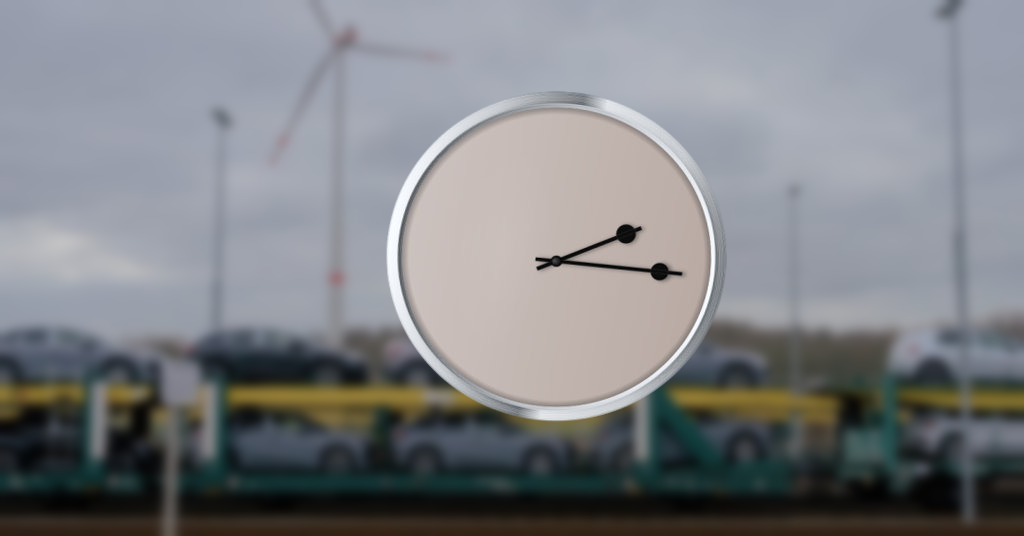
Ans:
2h16
